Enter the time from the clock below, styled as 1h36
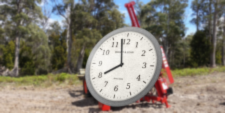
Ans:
7h58
